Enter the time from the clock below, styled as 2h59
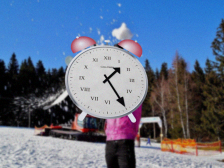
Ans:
1h25
